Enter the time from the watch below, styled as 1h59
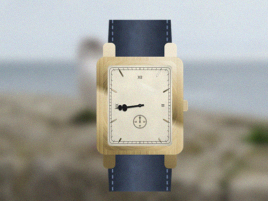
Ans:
8h44
